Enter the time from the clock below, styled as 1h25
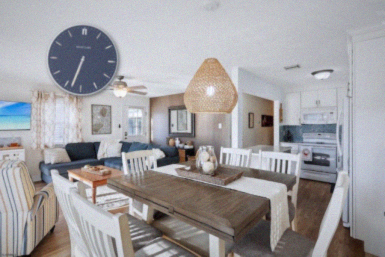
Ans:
6h33
